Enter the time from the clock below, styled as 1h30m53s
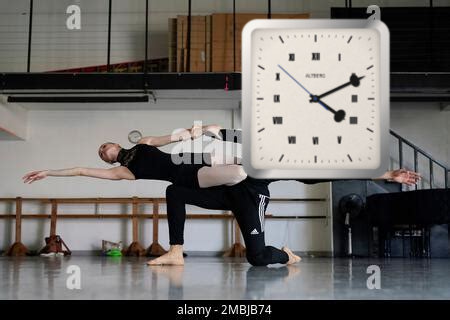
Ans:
4h10m52s
